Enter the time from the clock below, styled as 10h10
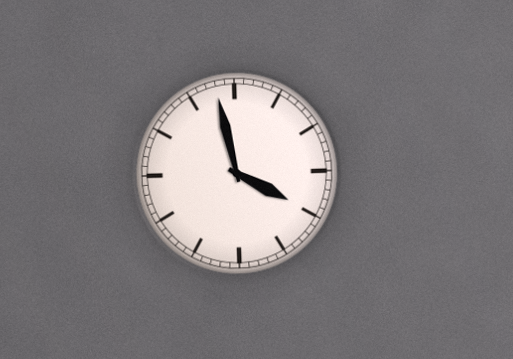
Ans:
3h58
